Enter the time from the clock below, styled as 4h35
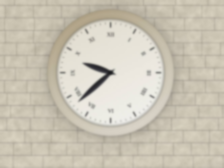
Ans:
9h38
